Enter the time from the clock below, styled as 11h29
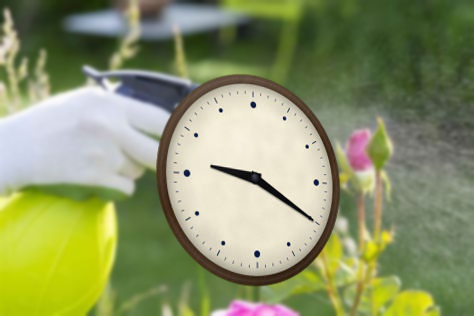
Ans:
9h20
